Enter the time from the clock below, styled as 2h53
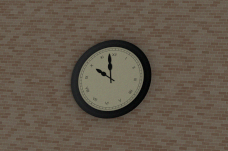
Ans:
9h58
